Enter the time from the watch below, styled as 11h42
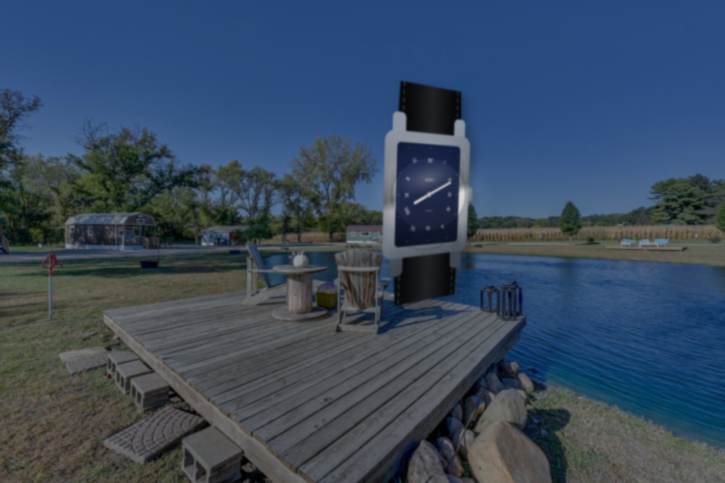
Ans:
8h11
